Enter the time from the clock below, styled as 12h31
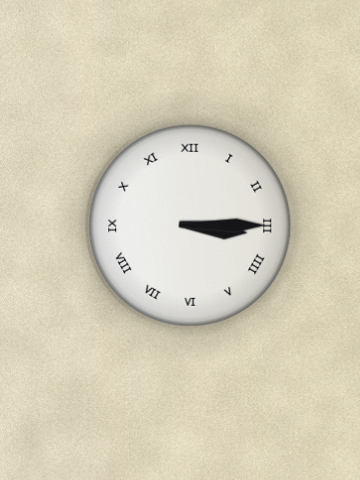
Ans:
3h15
